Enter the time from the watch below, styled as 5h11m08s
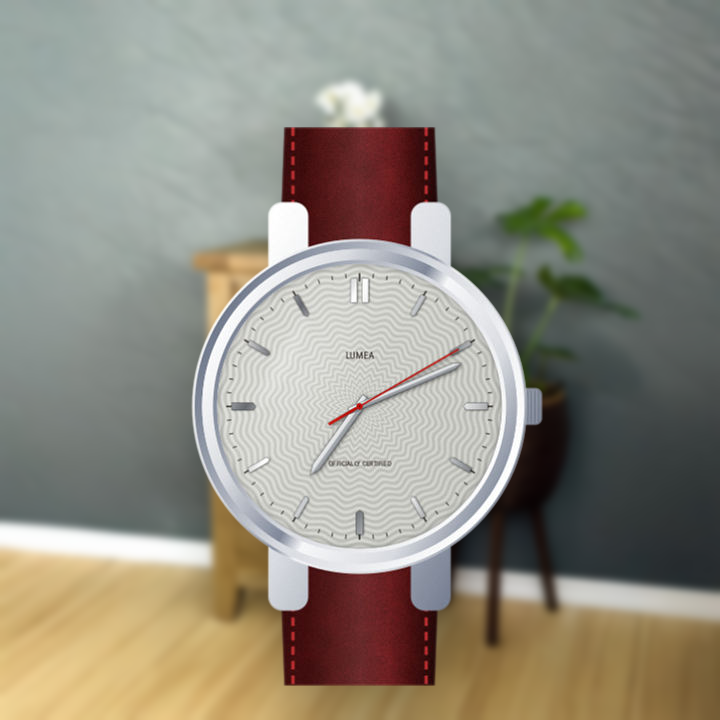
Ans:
7h11m10s
